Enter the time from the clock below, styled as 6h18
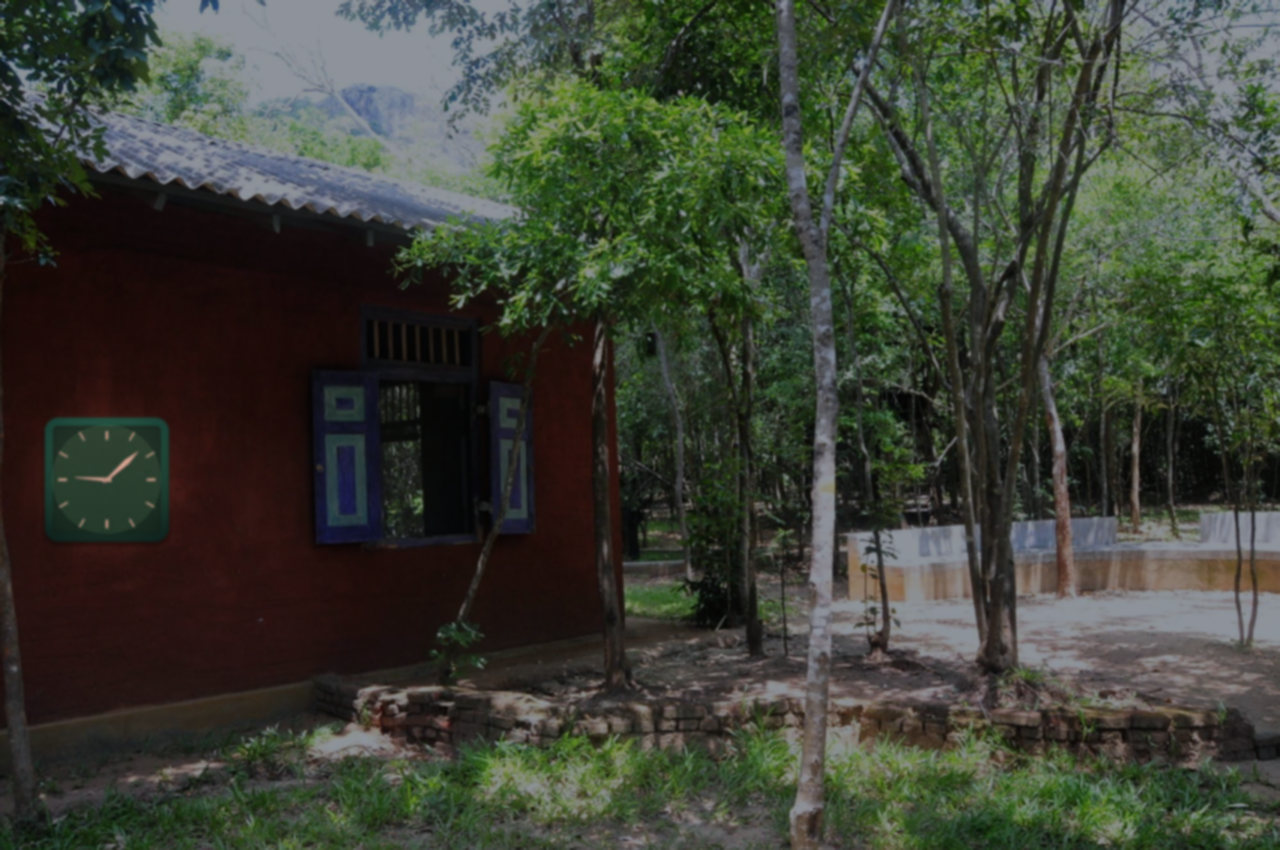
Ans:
9h08
